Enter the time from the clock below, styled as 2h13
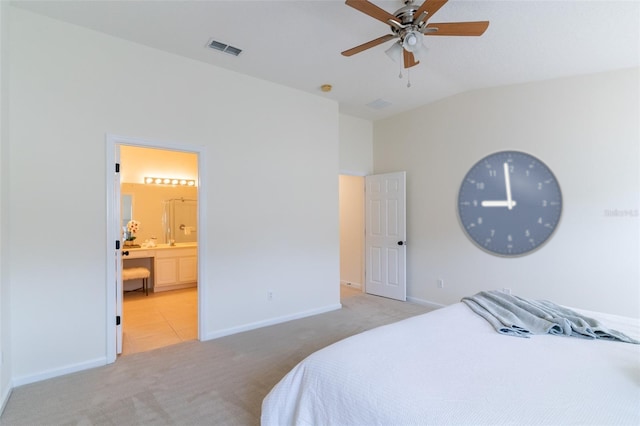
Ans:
8h59
